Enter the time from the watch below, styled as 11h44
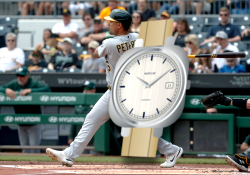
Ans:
10h09
